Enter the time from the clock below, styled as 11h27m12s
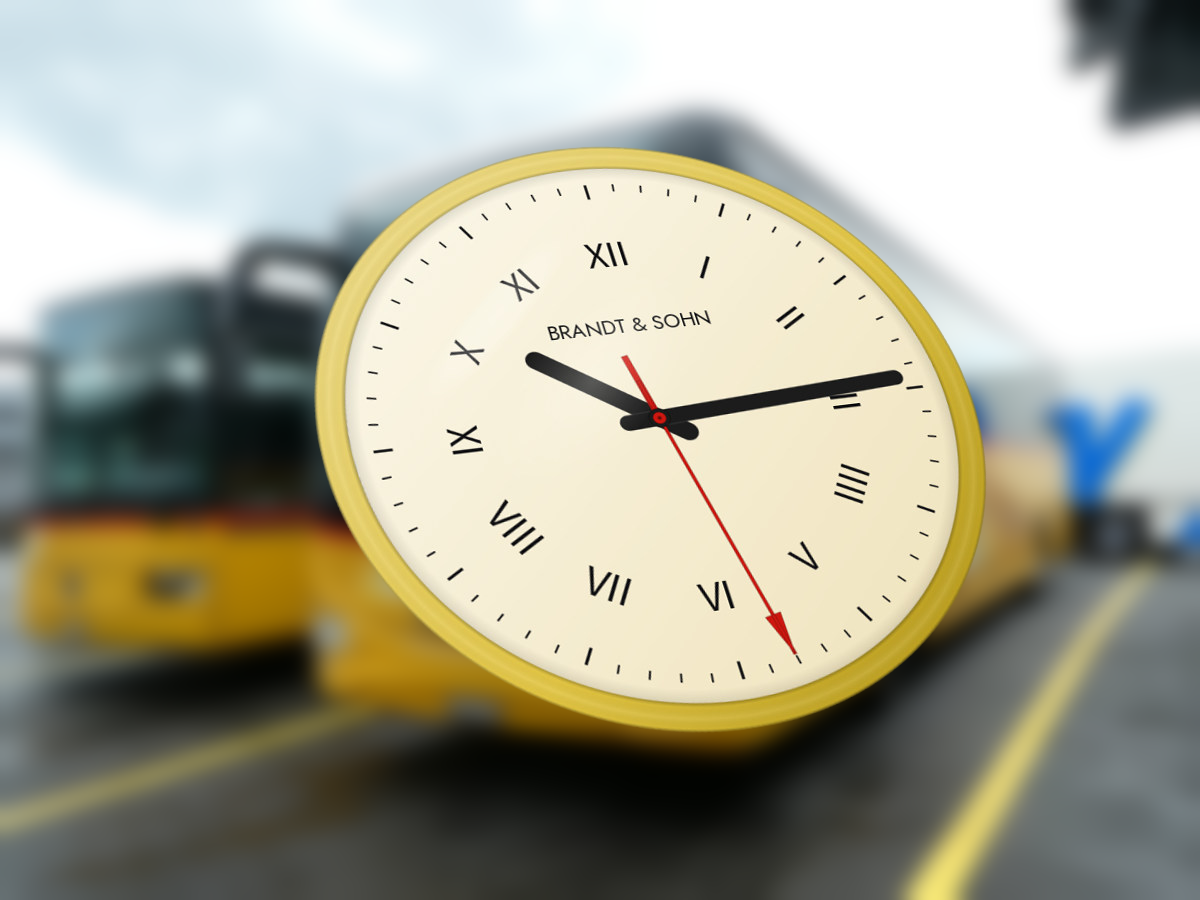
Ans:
10h14m28s
